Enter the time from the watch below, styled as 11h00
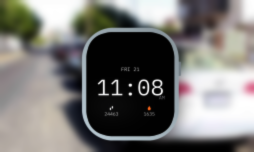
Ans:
11h08
